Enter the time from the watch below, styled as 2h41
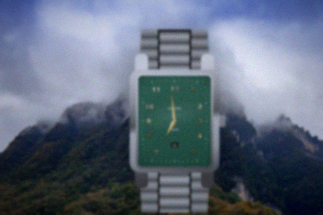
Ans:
6h59
